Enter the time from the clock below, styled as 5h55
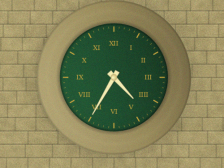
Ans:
4h35
